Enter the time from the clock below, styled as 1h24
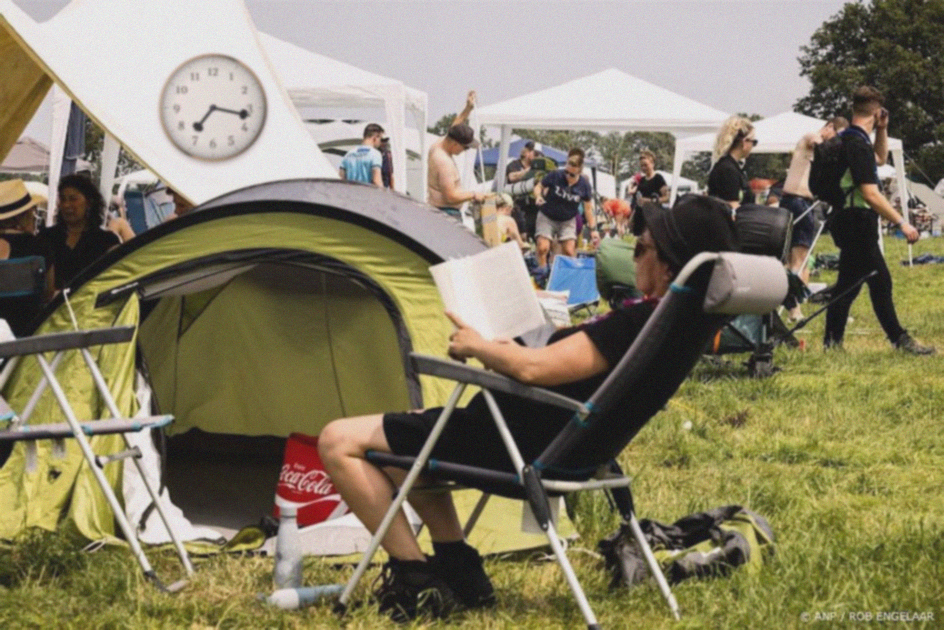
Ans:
7h17
